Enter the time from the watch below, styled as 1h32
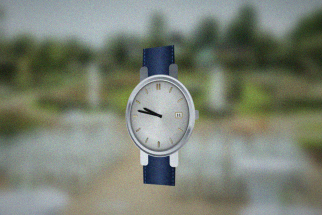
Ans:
9h47
